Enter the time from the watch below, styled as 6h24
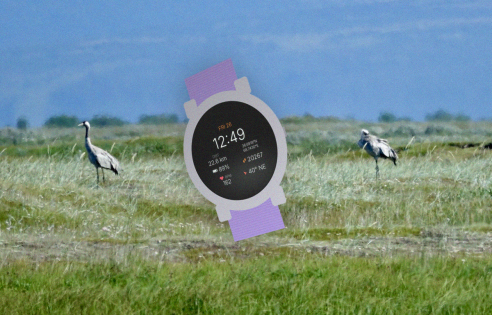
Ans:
12h49
